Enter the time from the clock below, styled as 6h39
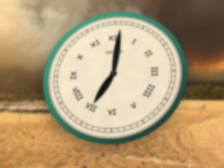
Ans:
7h01
